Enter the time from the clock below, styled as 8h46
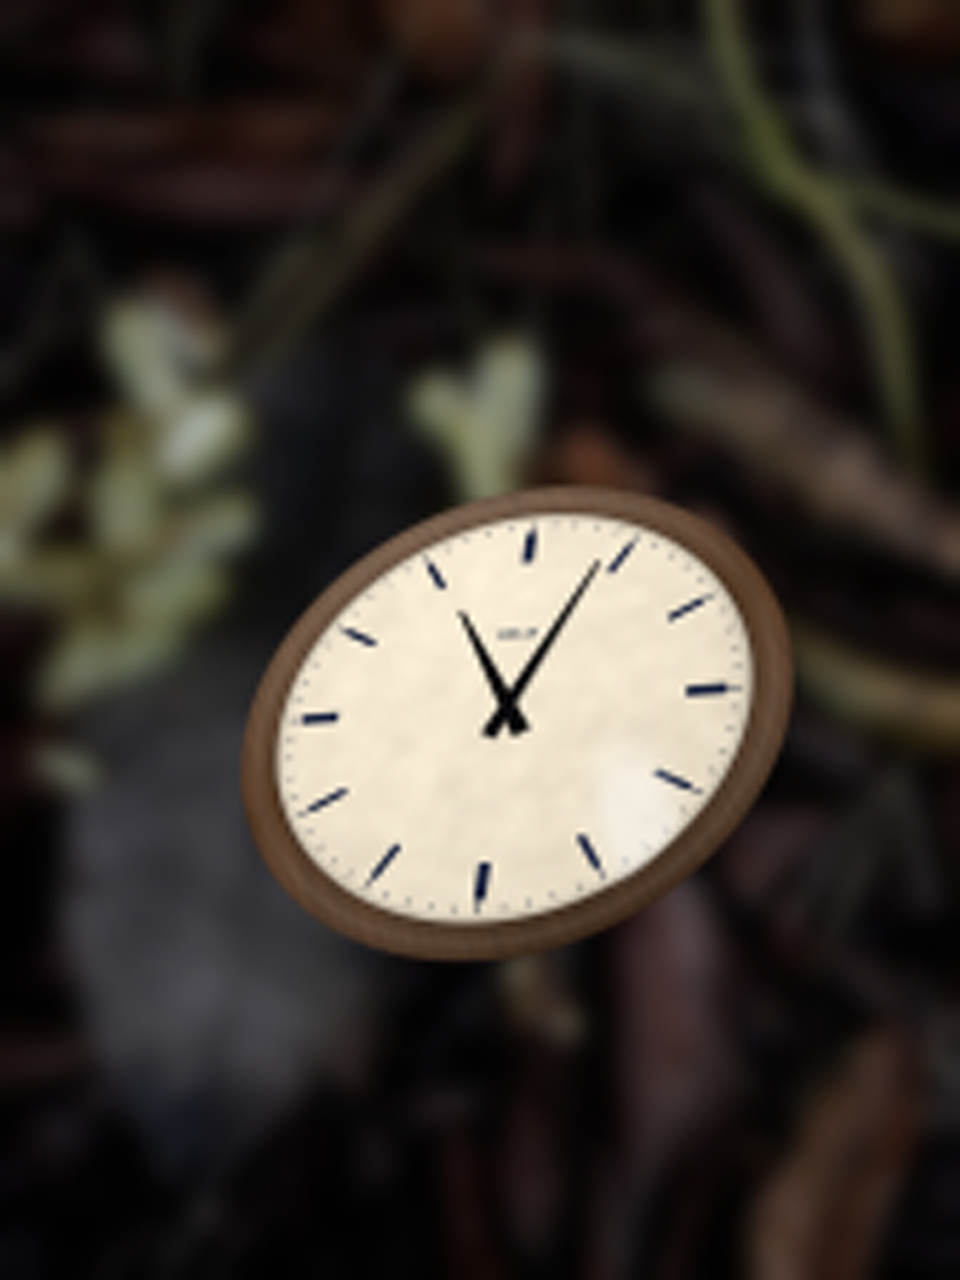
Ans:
11h04
